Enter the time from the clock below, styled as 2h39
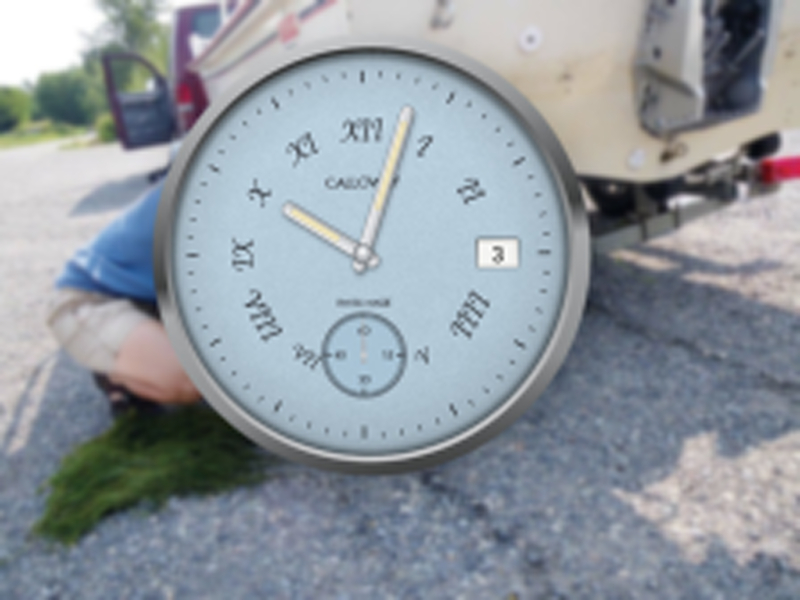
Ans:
10h03
